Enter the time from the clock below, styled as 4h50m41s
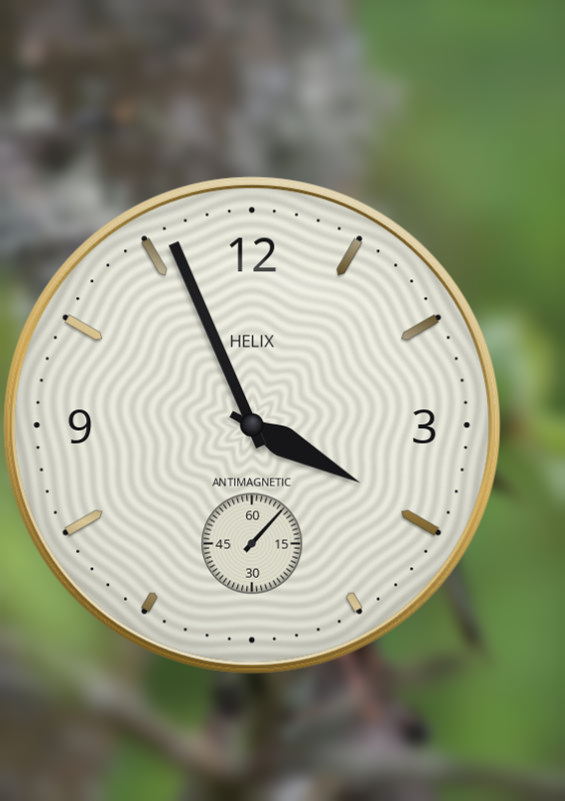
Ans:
3h56m07s
